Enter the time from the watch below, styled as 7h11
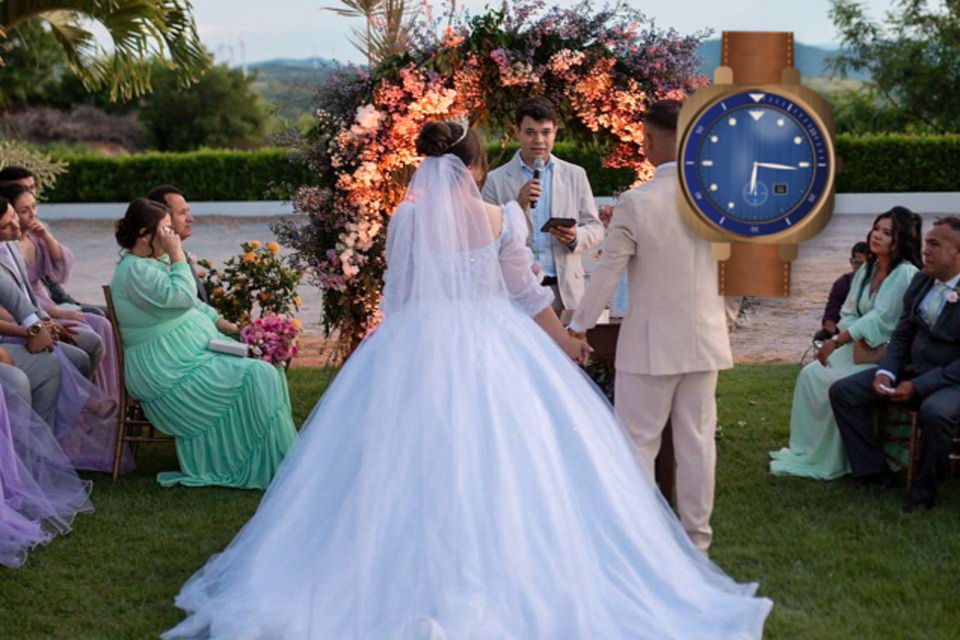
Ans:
6h16
